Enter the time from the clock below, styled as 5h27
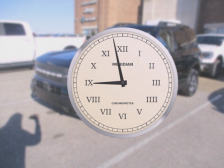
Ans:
8h58
